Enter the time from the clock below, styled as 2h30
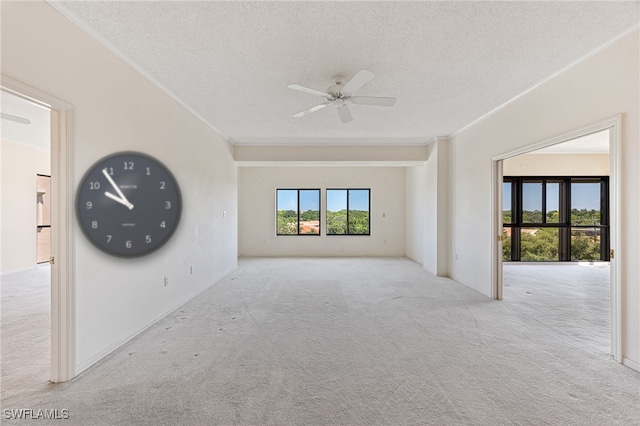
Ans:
9h54
